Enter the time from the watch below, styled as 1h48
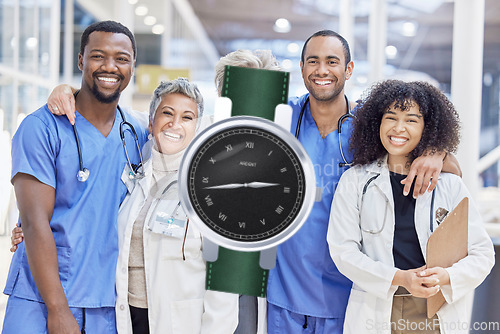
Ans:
2h43
